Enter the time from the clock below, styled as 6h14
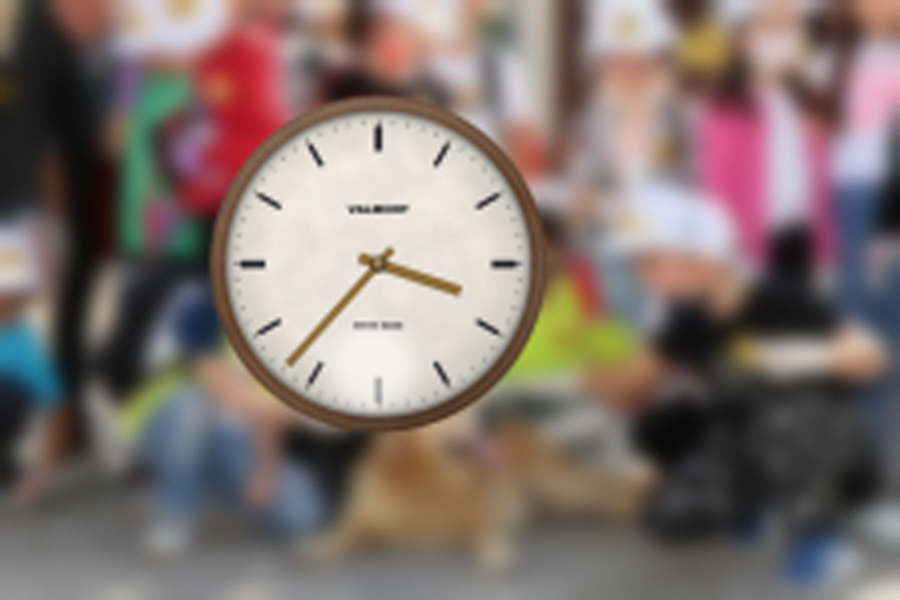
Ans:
3h37
